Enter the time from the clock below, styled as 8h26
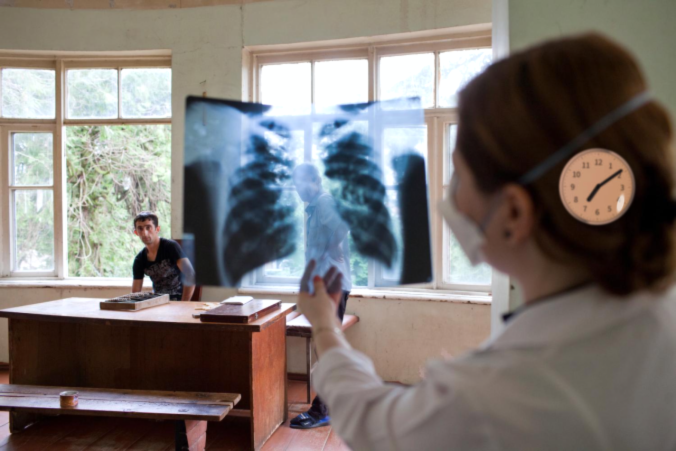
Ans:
7h09
